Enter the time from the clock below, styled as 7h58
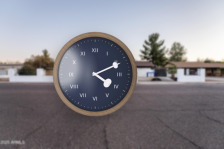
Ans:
4h11
